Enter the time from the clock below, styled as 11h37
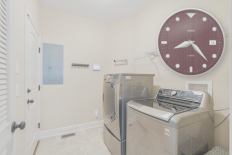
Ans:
8h23
